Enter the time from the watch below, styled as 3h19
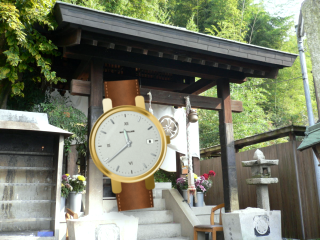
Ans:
11h39
